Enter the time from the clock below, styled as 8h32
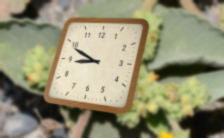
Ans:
8h49
